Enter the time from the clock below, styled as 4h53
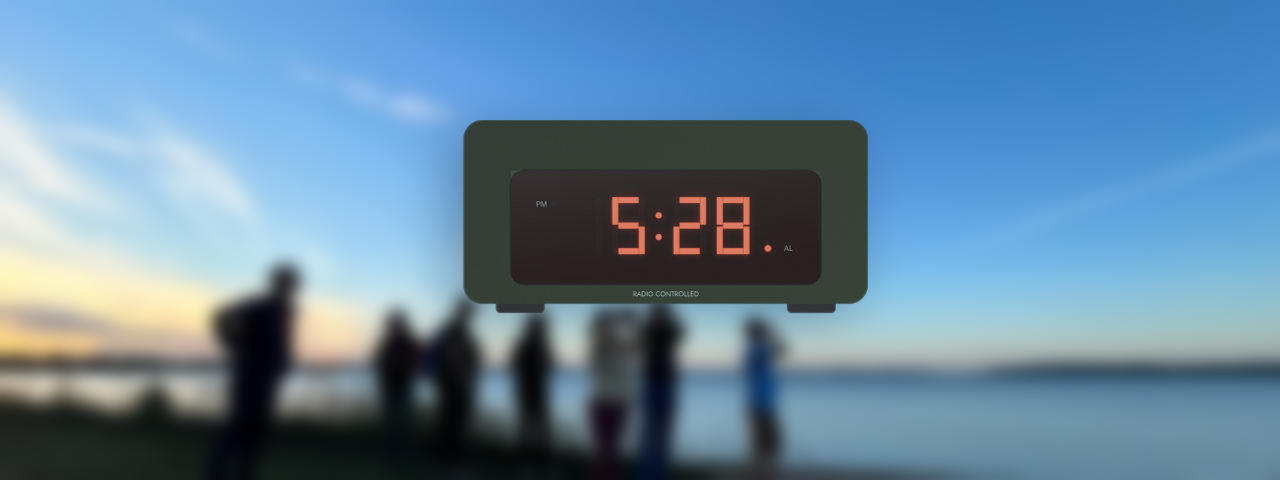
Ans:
5h28
